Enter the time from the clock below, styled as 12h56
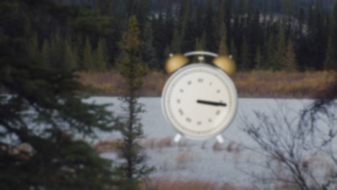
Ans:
3h16
